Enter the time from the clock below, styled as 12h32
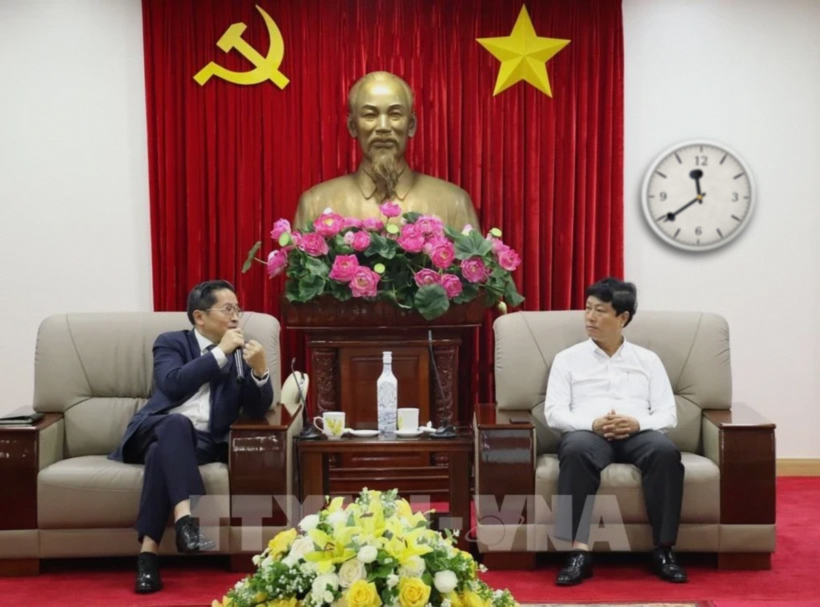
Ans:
11h39
